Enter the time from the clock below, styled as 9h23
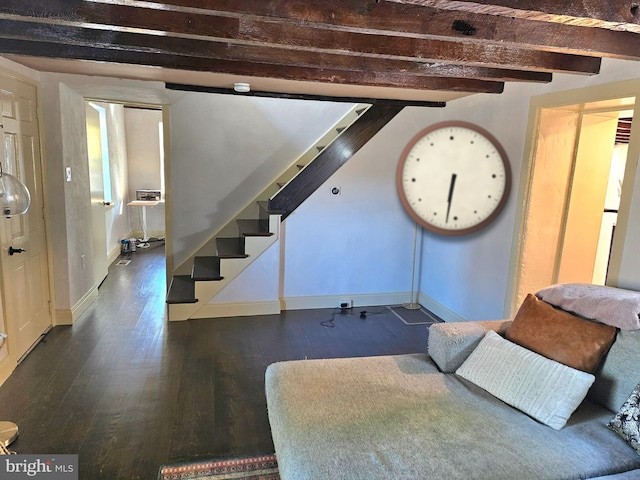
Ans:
6h32
